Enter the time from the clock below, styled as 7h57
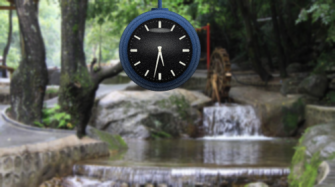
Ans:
5h32
